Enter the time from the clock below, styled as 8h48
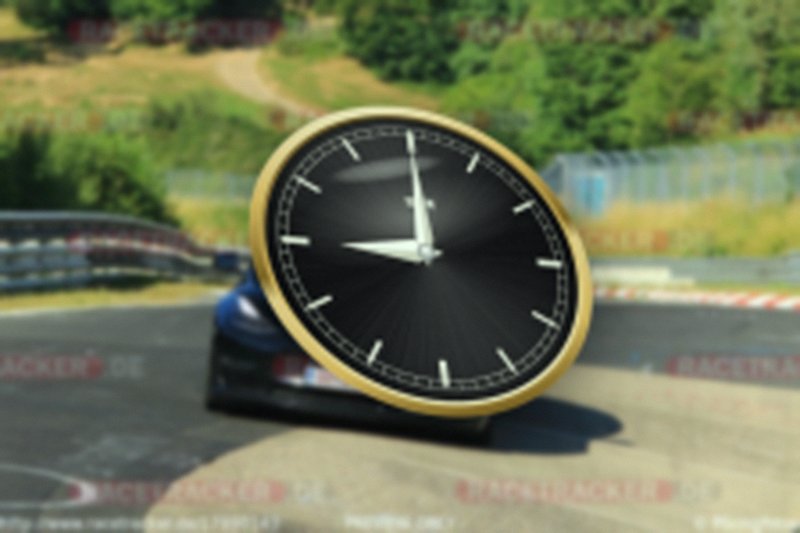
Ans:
9h00
